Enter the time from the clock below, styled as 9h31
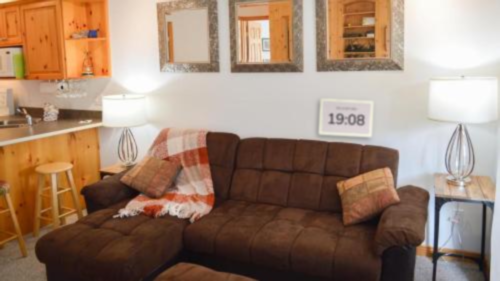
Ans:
19h08
